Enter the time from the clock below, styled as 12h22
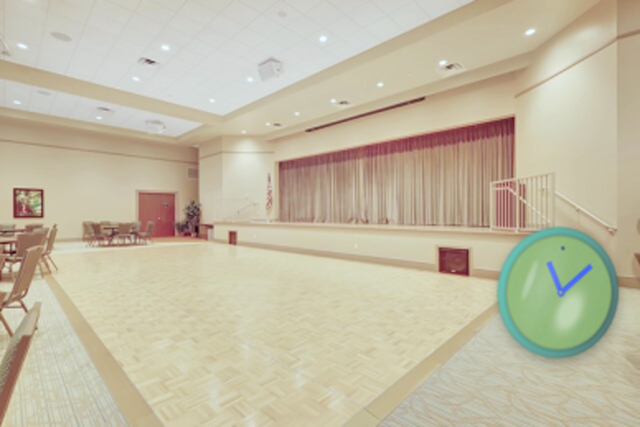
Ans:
11h08
